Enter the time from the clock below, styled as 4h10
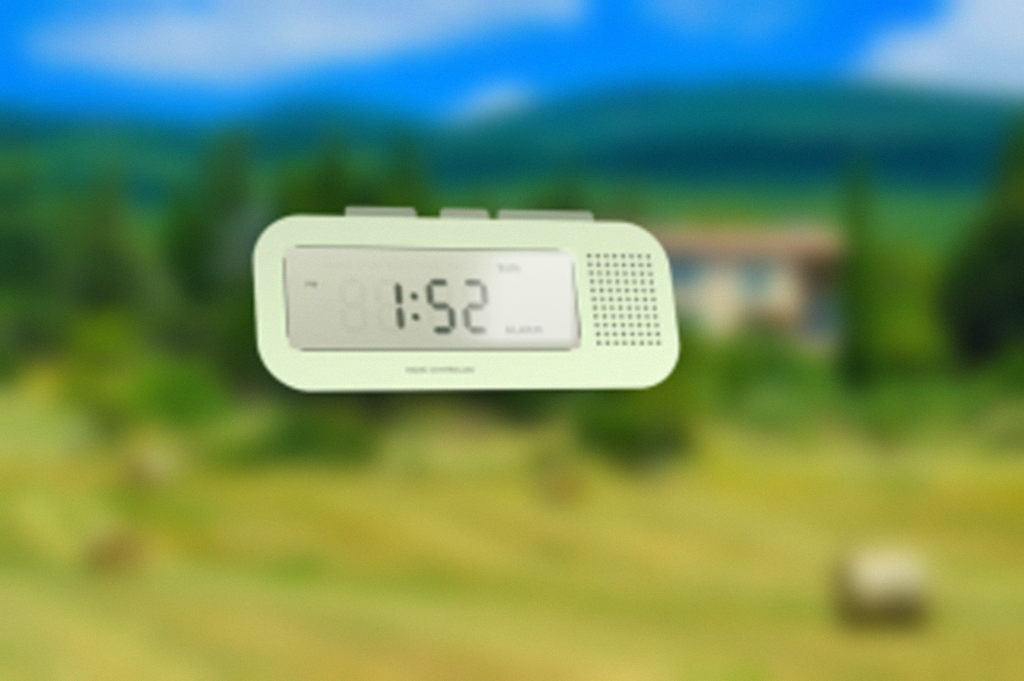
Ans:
1h52
